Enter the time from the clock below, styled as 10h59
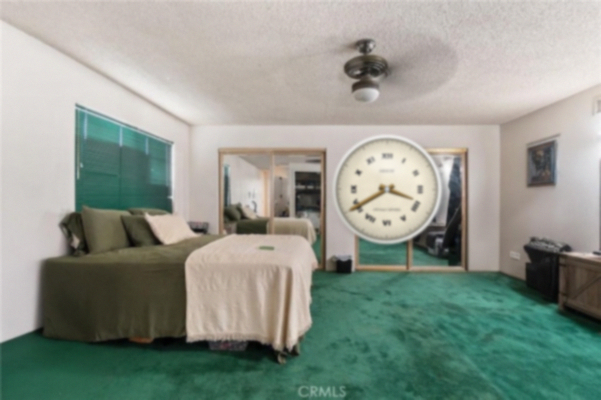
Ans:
3h40
